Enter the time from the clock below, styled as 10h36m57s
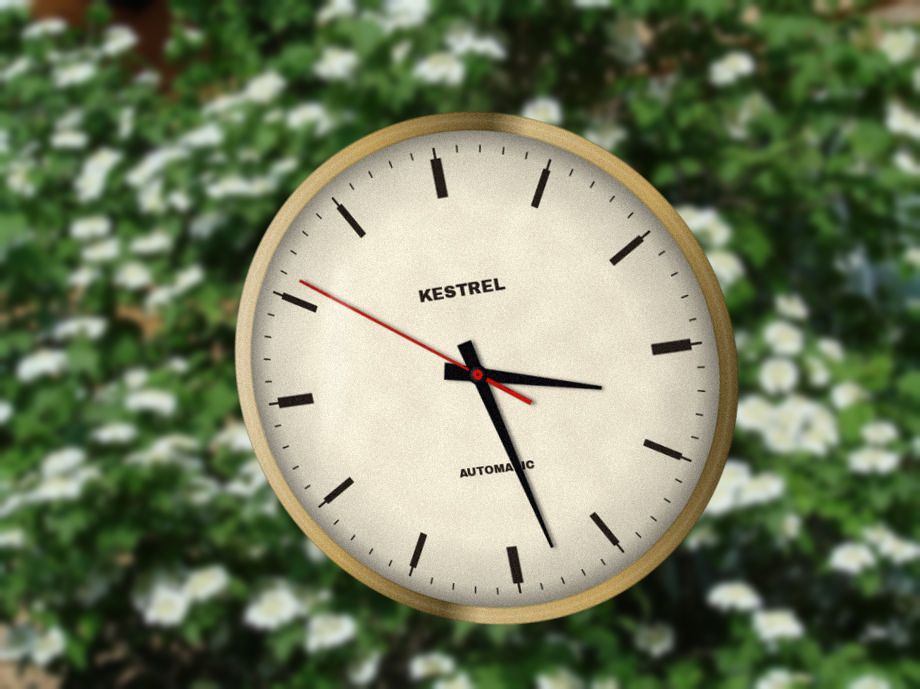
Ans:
3h27m51s
